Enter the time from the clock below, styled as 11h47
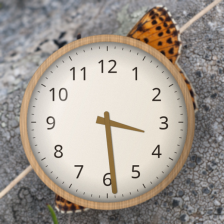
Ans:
3h29
